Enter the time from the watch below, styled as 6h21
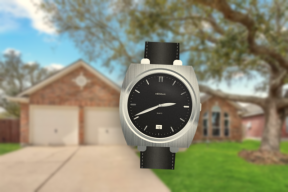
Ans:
2h41
